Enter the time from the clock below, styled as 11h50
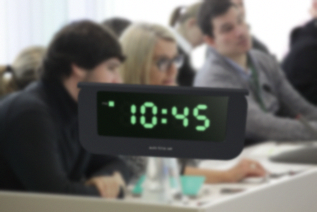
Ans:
10h45
